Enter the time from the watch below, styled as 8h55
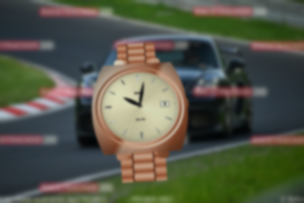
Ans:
10h02
